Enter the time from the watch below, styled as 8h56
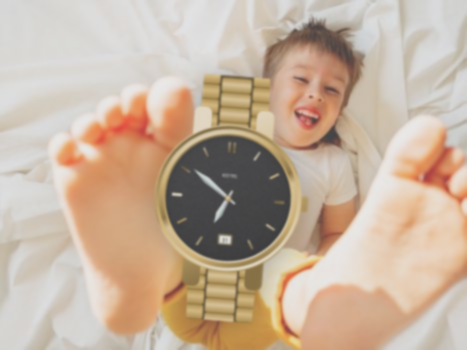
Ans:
6h51
